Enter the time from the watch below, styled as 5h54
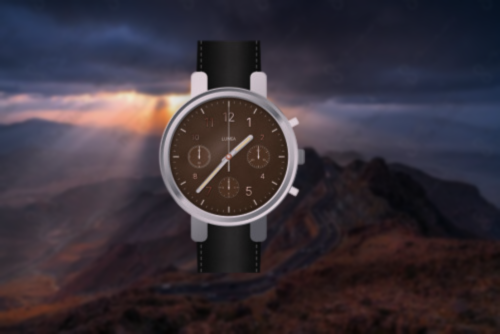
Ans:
1h37
